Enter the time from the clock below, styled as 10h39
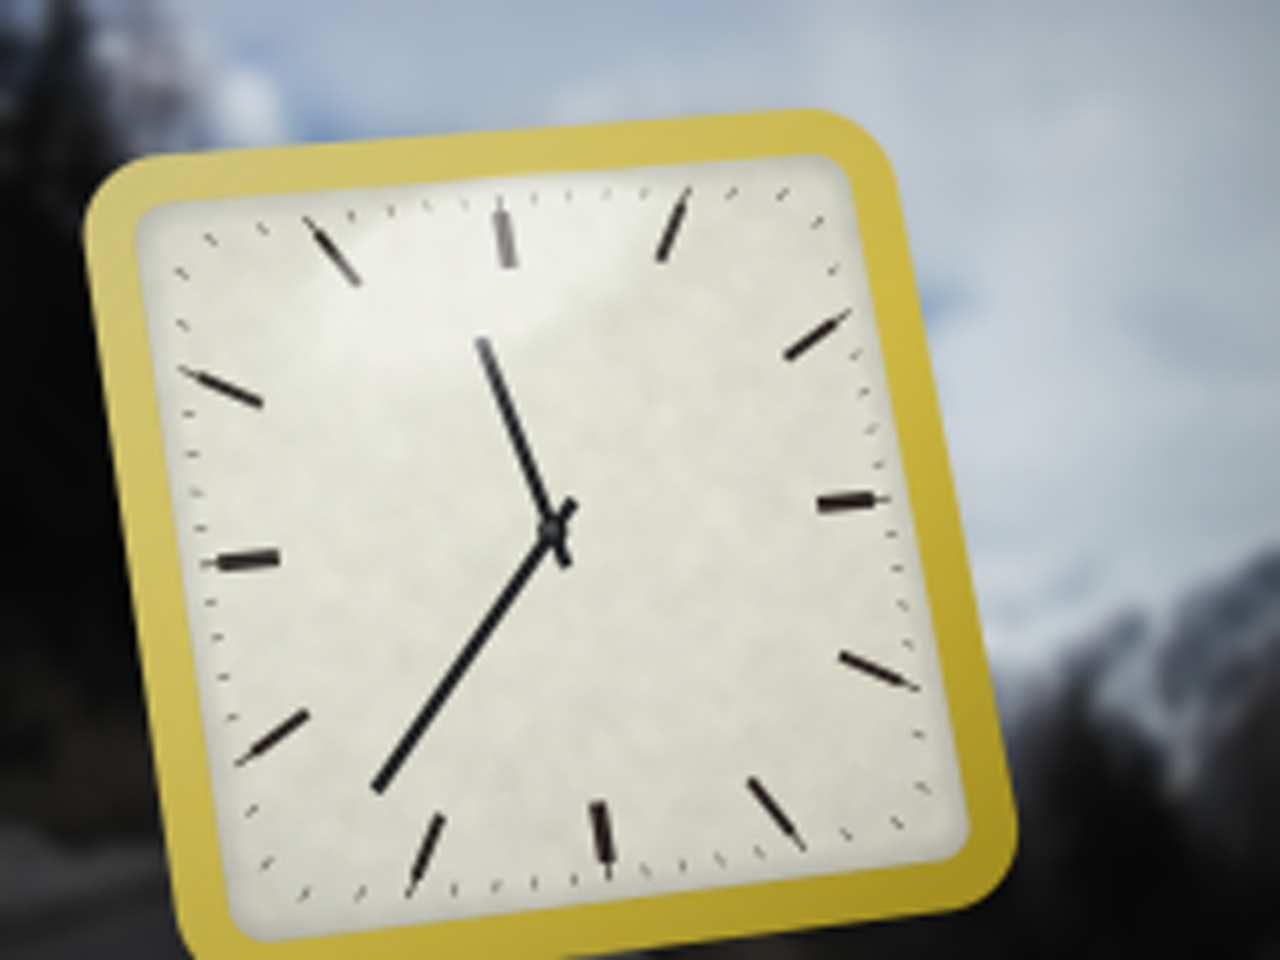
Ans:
11h37
